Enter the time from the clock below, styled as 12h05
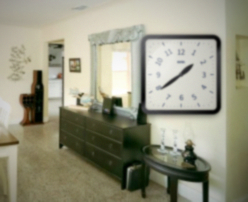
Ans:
1h39
